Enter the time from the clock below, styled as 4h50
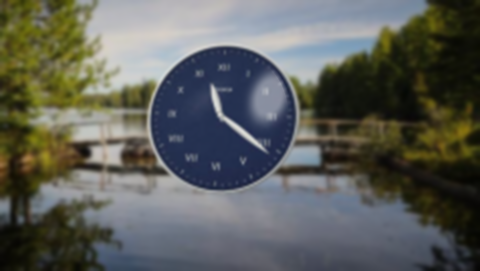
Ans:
11h21
